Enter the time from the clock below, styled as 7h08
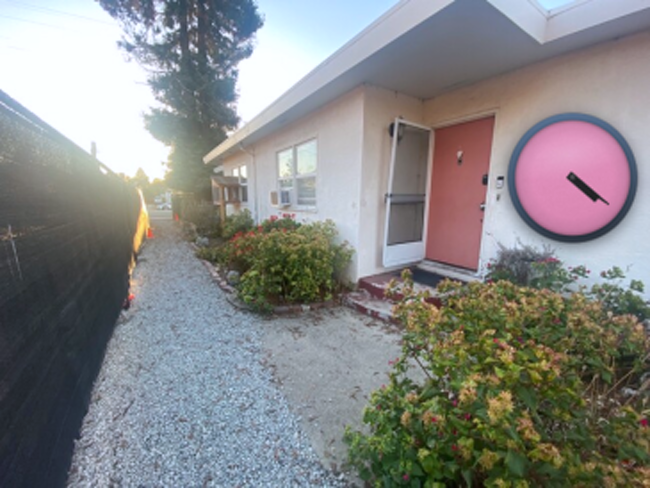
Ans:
4h21
